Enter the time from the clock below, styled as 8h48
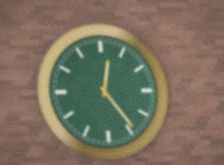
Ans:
12h24
